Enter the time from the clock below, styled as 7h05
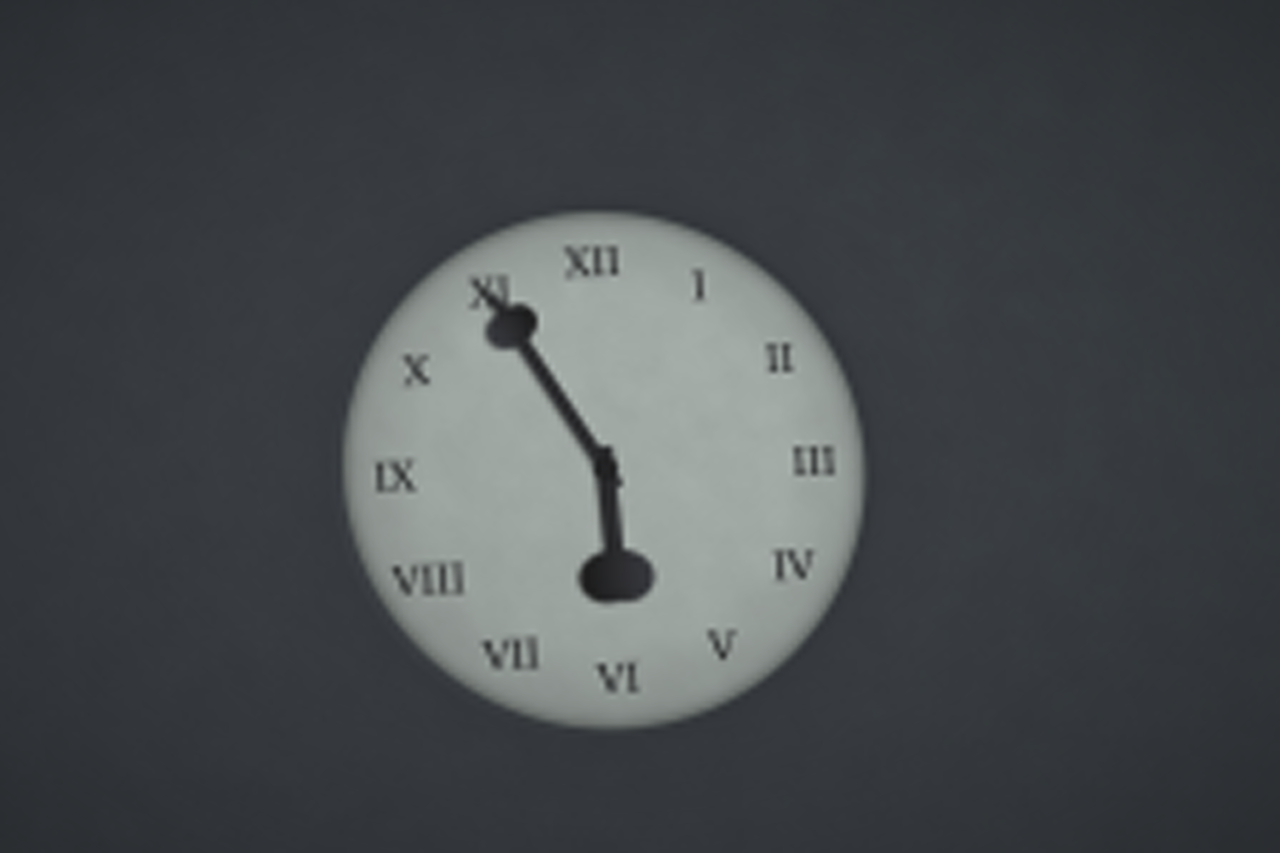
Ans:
5h55
